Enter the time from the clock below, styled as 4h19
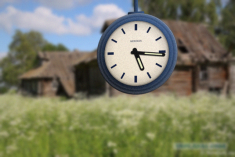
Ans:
5h16
